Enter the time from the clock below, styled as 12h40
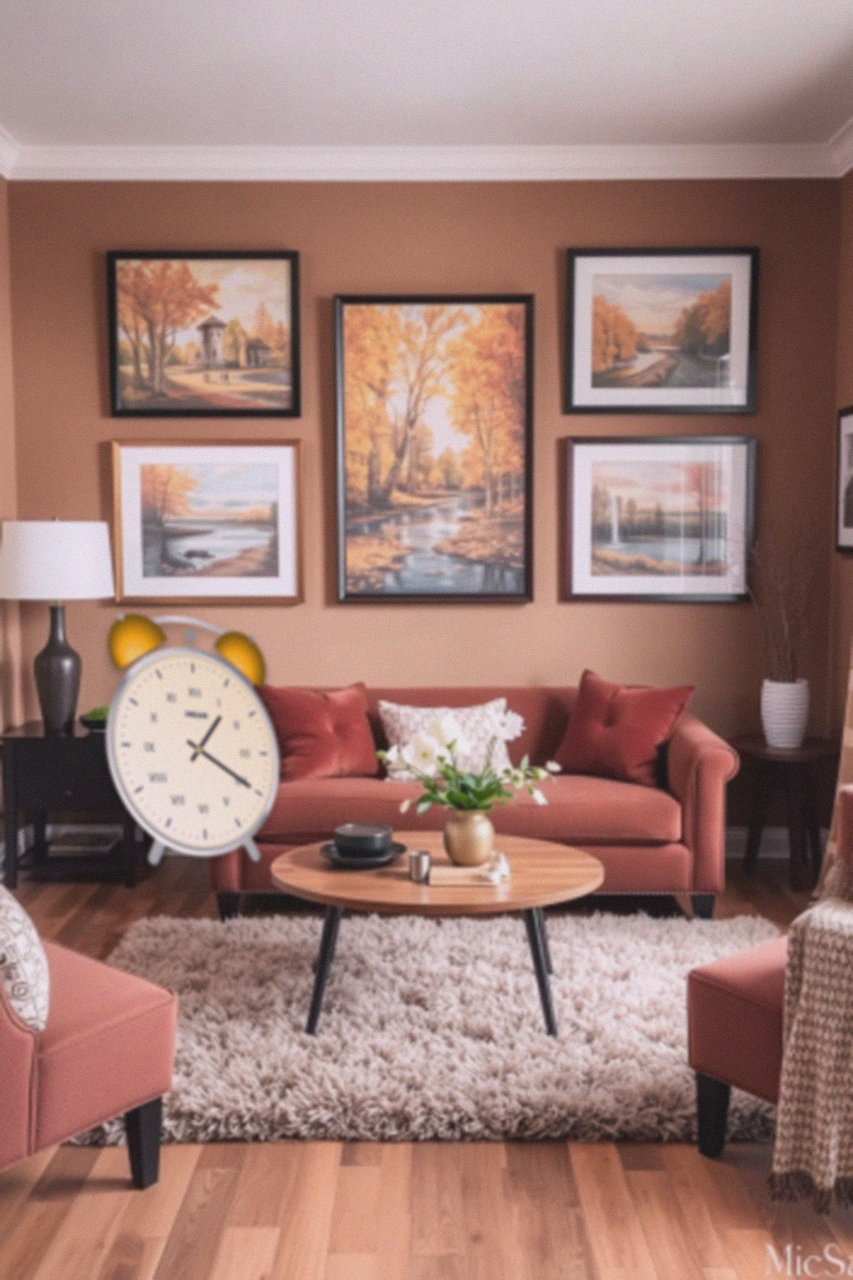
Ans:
1h20
